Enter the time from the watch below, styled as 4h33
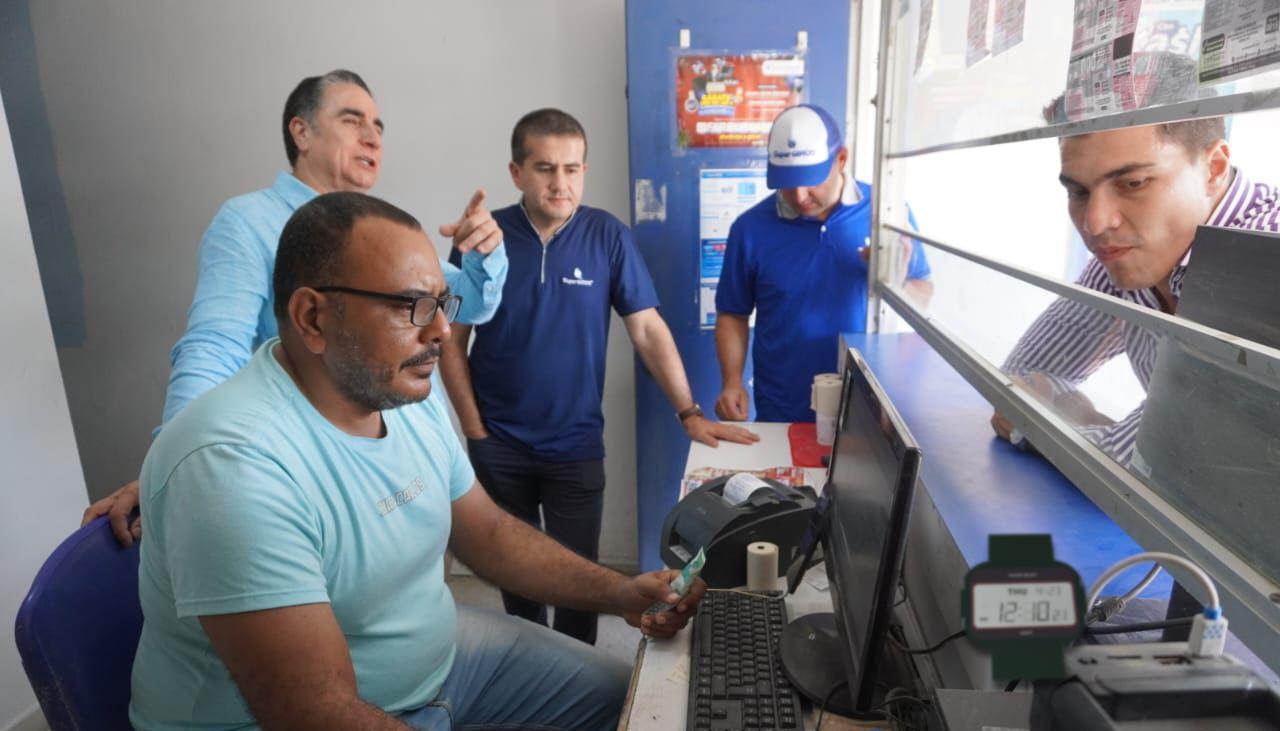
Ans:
12h10
